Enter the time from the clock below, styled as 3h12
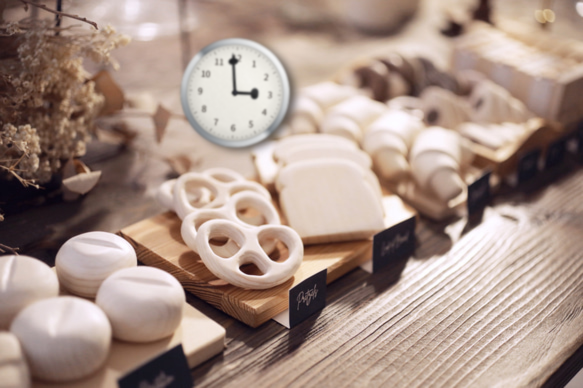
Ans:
2h59
